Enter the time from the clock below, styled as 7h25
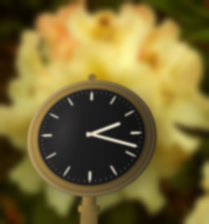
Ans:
2h18
